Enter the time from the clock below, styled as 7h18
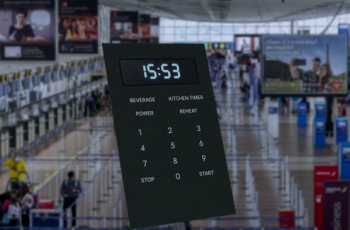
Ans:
15h53
